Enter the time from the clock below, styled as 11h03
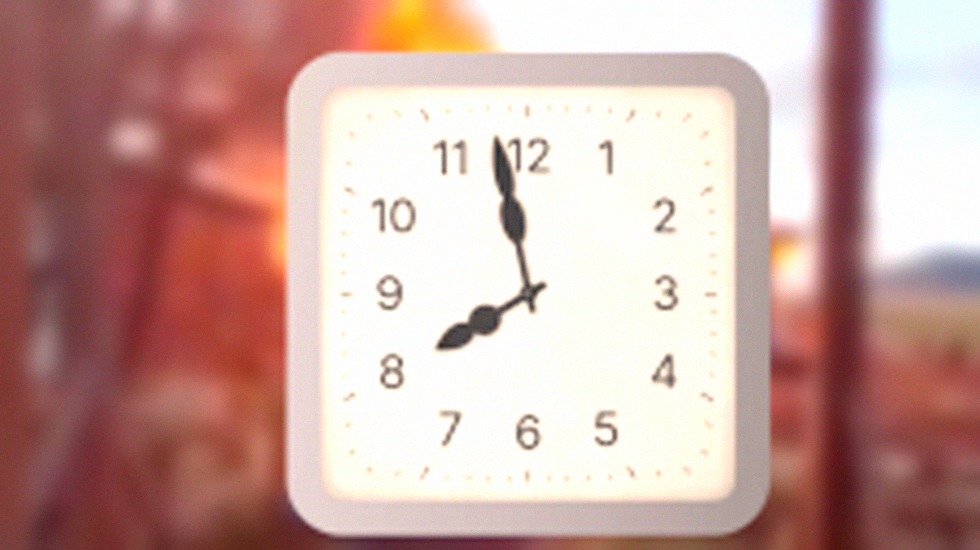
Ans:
7h58
